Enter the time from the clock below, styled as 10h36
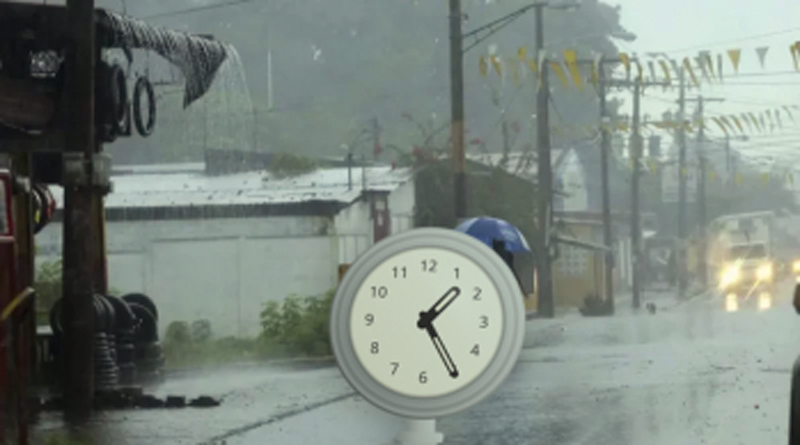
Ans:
1h25
